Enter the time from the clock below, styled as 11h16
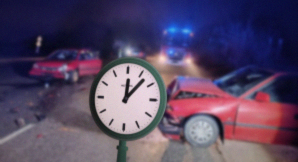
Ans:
12h07
